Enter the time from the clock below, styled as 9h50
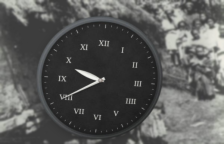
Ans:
9h40
